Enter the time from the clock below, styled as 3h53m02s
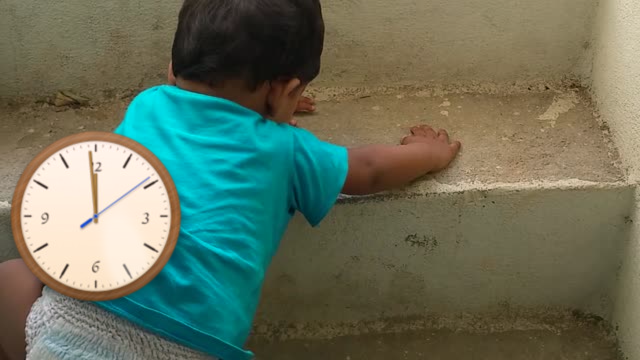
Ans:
11h59m09s
